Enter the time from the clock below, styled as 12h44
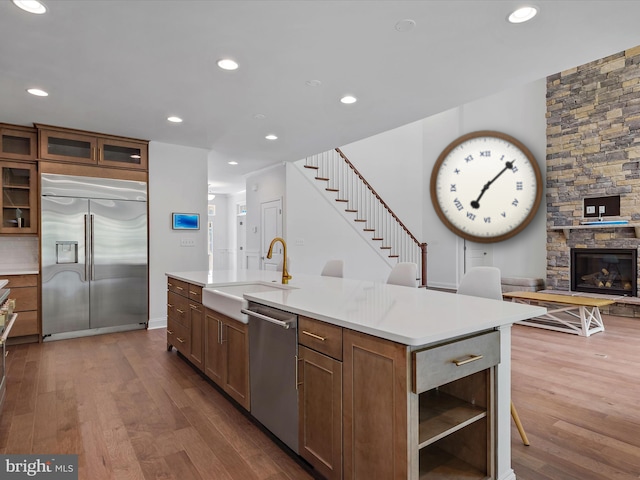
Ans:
7h08
